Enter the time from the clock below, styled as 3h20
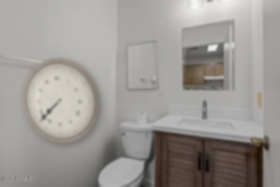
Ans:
7h38
